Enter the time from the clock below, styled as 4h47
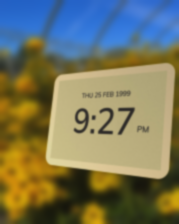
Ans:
9h27
